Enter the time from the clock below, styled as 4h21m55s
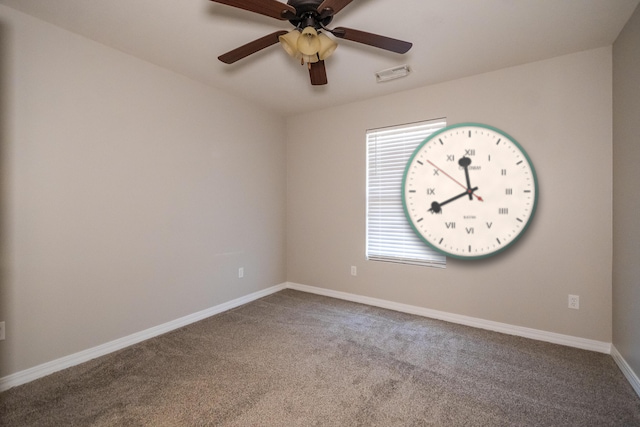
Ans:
11h40m51s
